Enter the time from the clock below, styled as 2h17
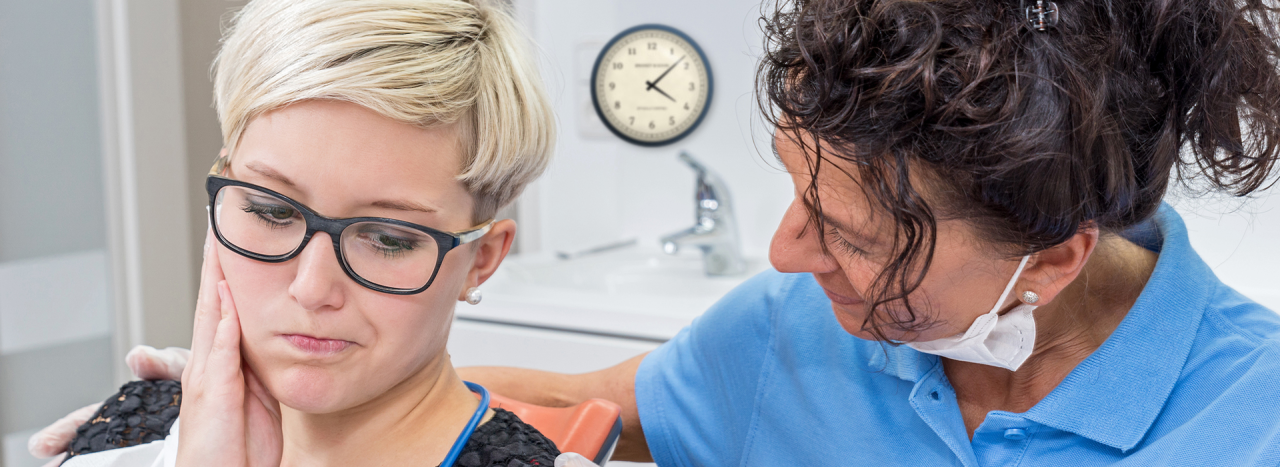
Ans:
4h08
